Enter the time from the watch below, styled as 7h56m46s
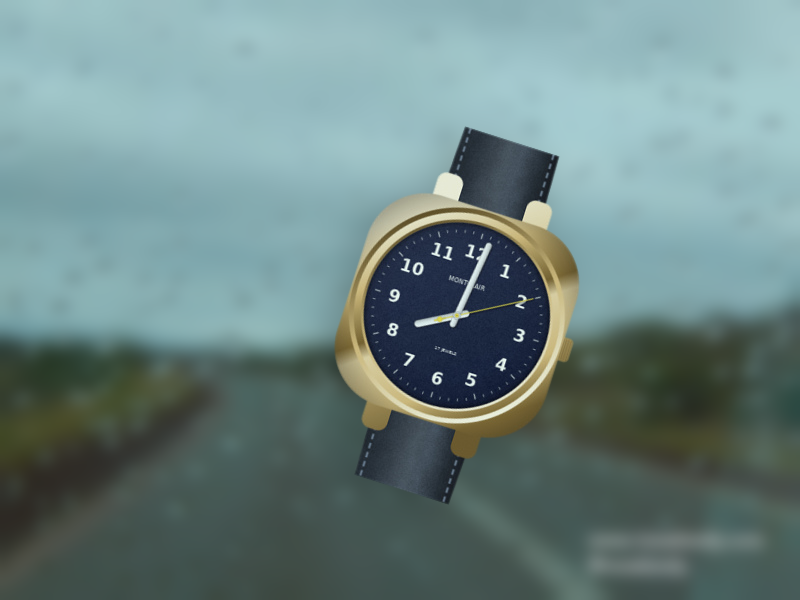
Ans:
8h01m10s
